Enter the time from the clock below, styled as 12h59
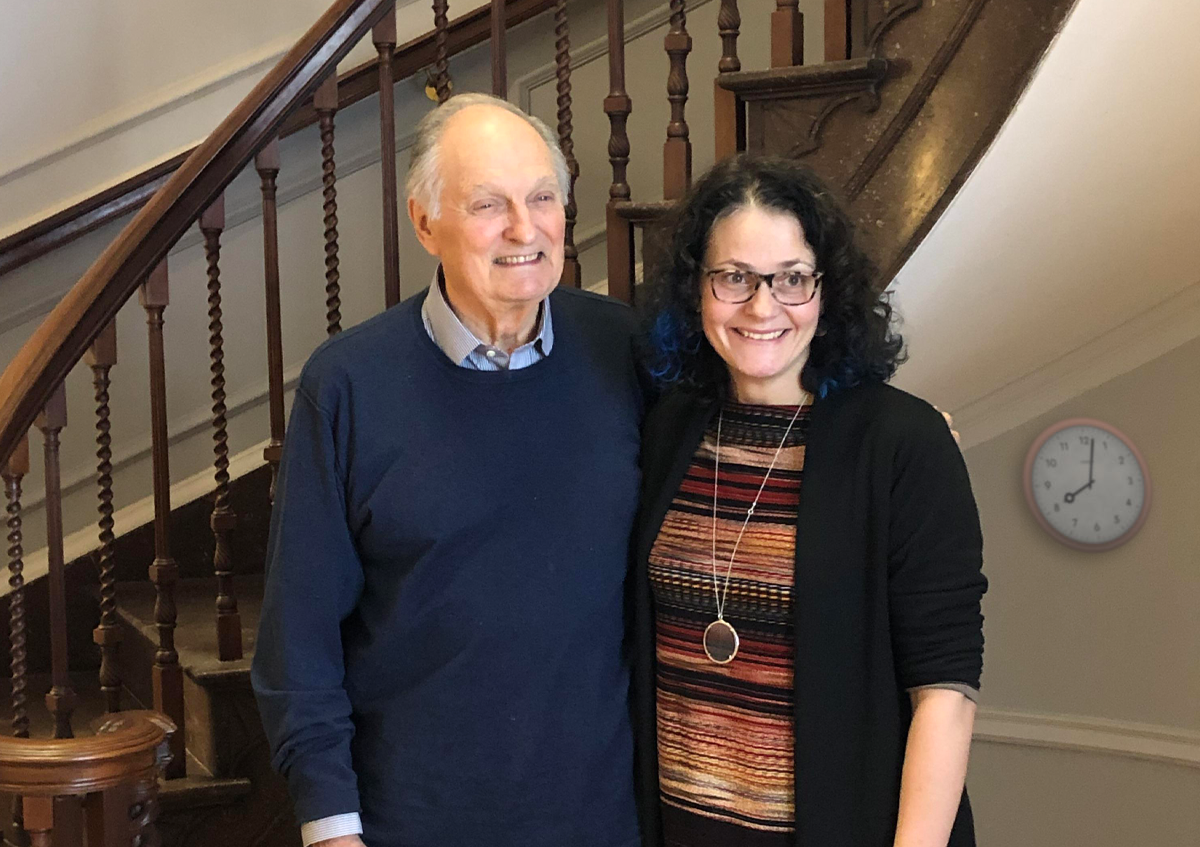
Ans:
8h02
